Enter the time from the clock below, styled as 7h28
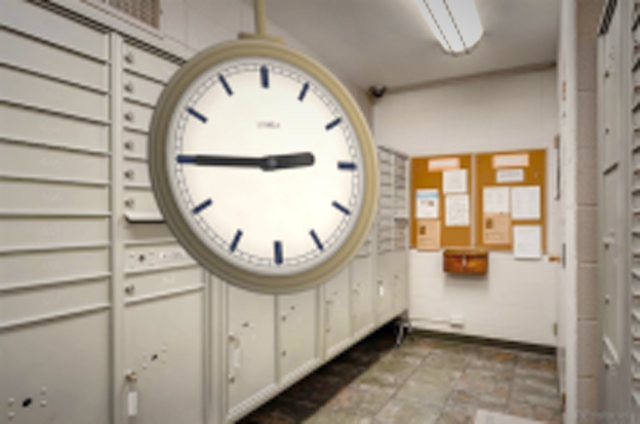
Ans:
2h45
